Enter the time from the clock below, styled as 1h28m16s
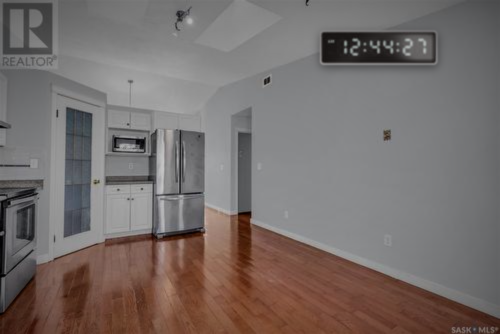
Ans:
12h44m27s
